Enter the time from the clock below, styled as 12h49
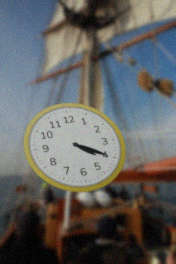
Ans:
4h20
